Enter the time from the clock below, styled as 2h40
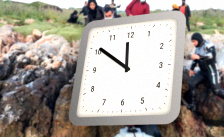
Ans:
11h51
